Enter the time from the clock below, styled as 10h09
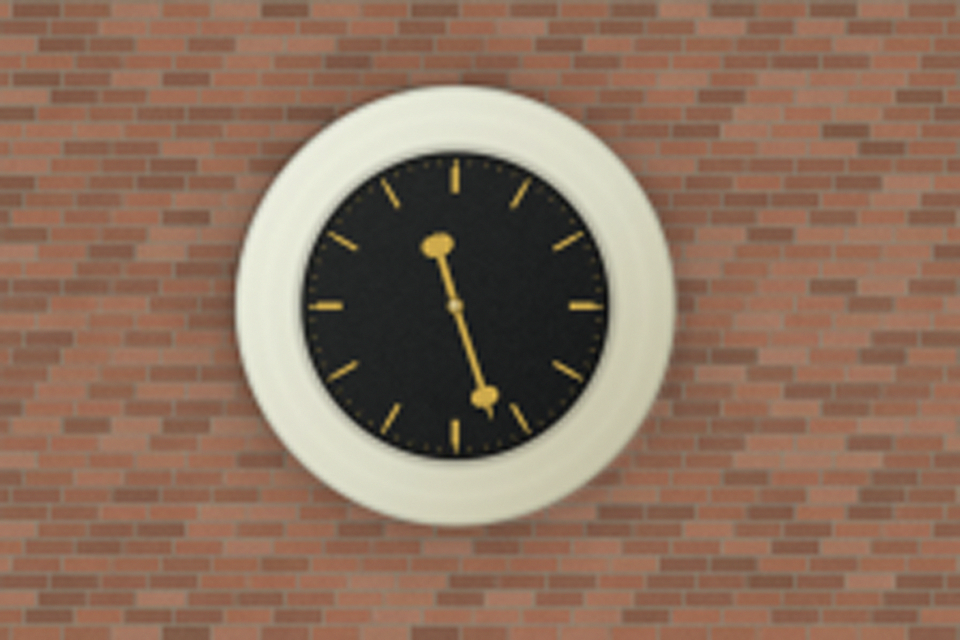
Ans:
11h27
